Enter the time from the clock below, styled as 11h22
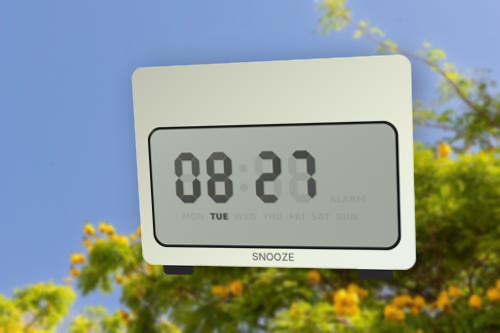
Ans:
8h27
